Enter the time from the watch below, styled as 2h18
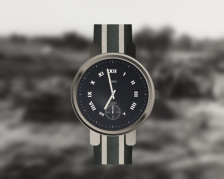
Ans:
6h58
